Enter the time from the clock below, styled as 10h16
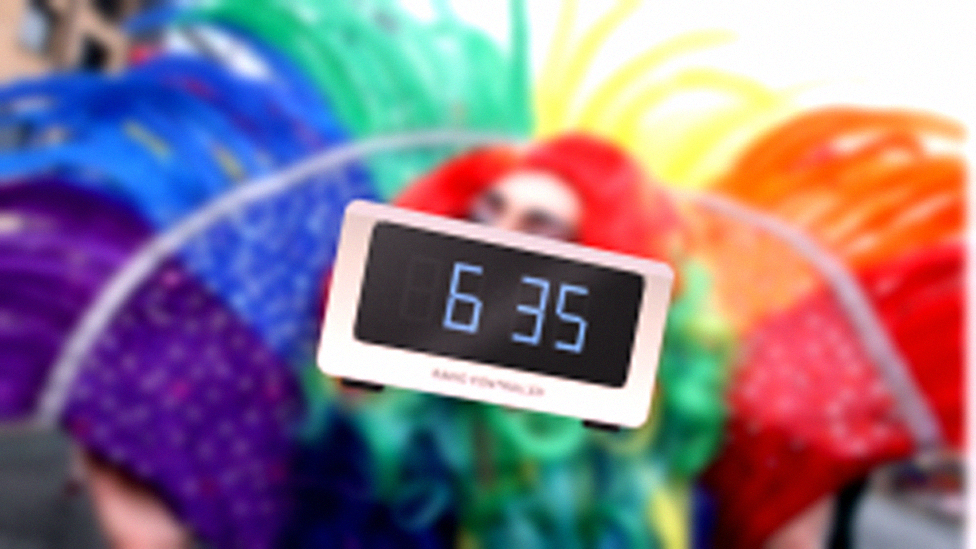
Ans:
6h35
